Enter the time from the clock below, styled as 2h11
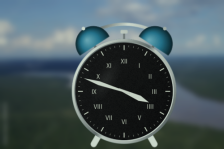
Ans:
3h48
